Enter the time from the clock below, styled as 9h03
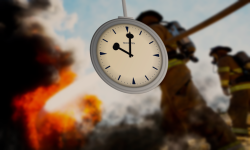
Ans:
10h01
